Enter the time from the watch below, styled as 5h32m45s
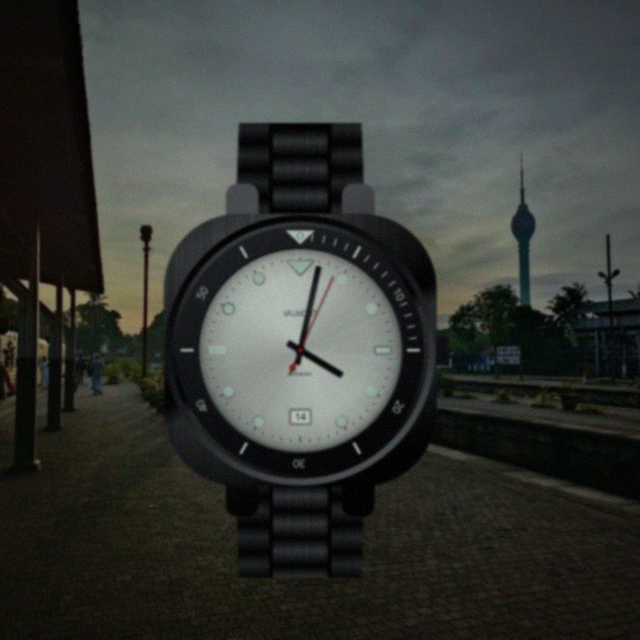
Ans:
4h02m04s
